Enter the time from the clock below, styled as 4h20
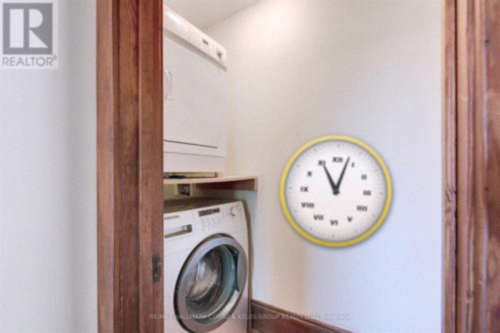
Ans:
11h03
